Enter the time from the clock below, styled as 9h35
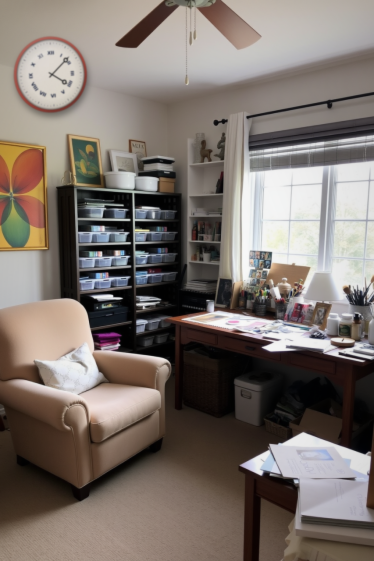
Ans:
4h08
